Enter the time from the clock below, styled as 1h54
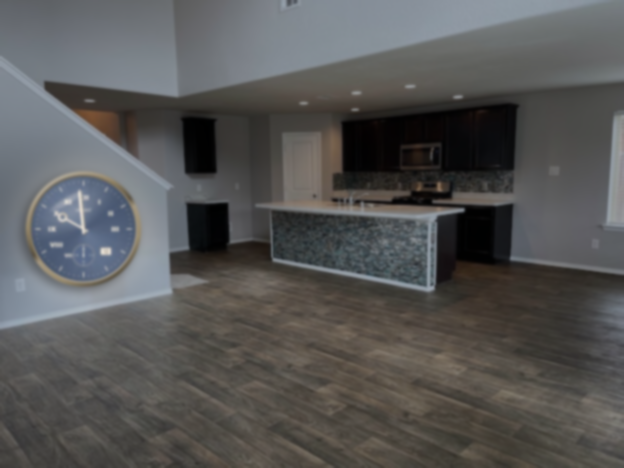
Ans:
9h59
